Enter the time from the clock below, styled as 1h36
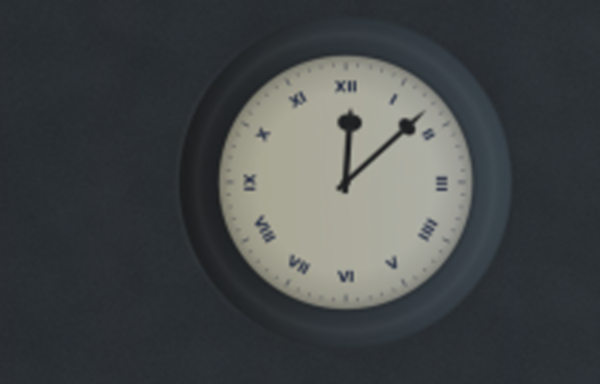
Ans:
12h08
